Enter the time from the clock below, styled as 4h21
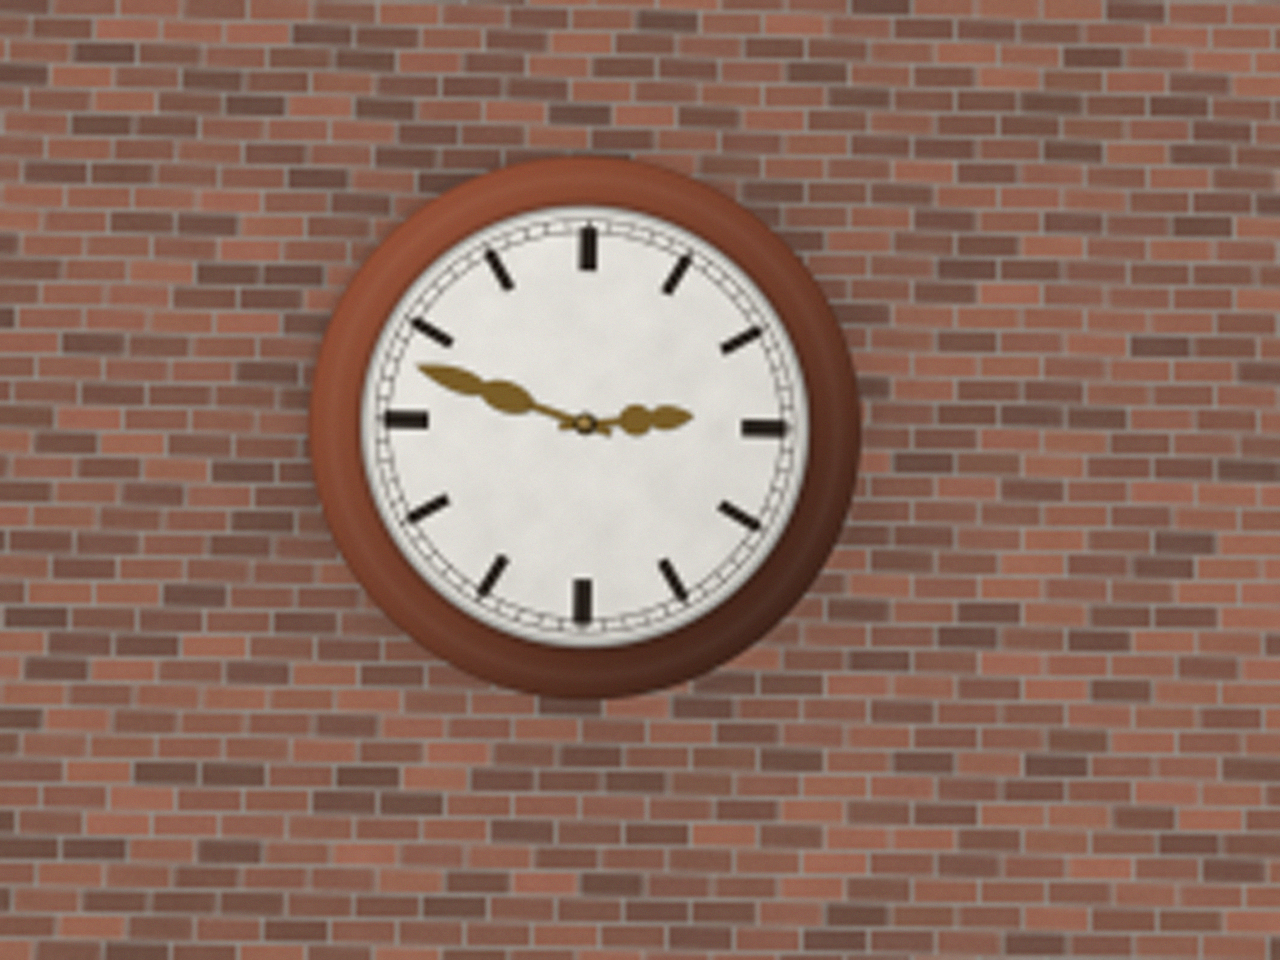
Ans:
2h48
